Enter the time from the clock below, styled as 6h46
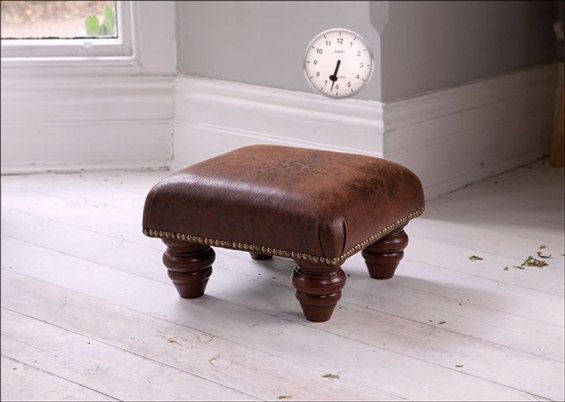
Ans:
6h32
